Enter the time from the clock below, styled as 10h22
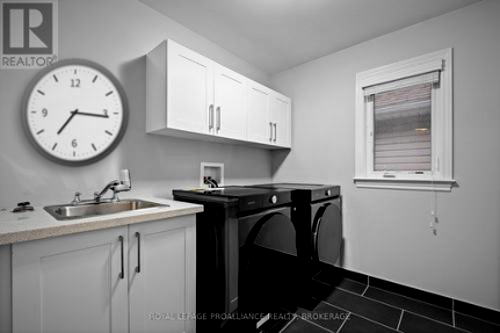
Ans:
7h16
